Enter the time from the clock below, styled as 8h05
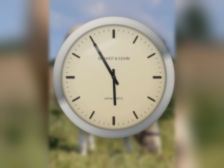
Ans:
5h55
